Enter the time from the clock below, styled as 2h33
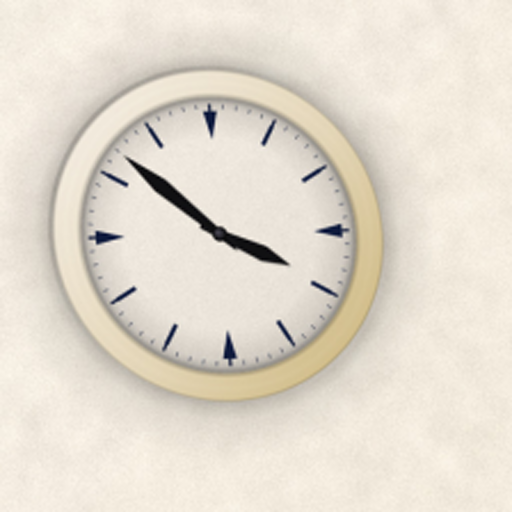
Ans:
3h52
